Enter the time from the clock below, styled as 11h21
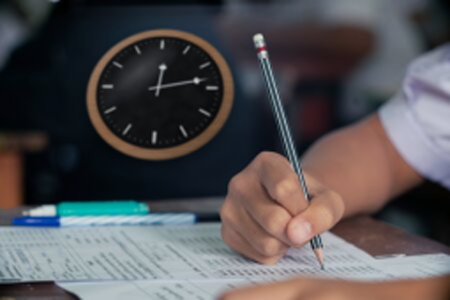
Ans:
12h13
